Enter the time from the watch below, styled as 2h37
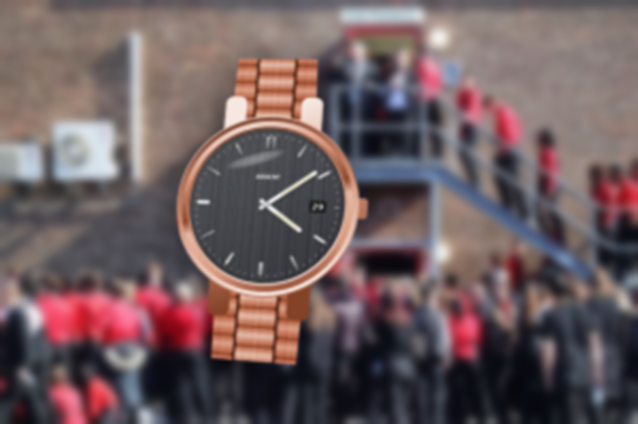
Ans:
4h09
